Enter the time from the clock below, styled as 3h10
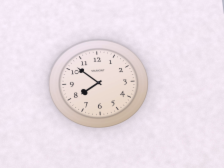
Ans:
7h52
